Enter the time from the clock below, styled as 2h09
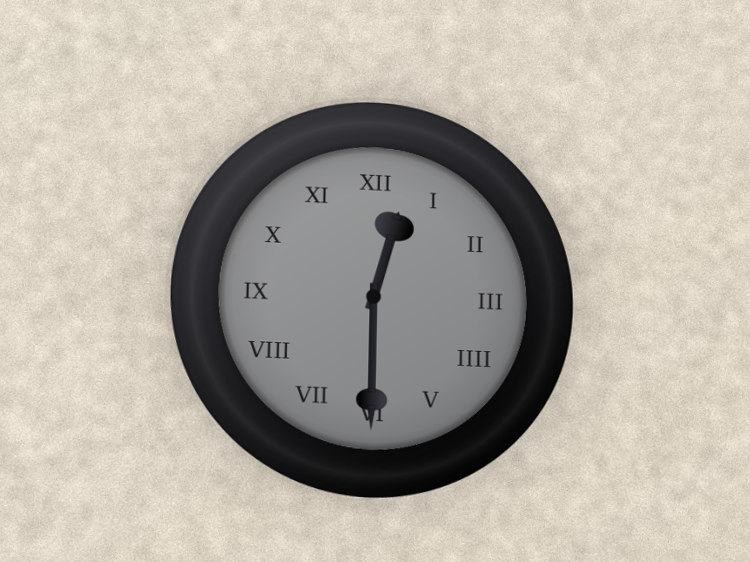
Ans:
12h30
